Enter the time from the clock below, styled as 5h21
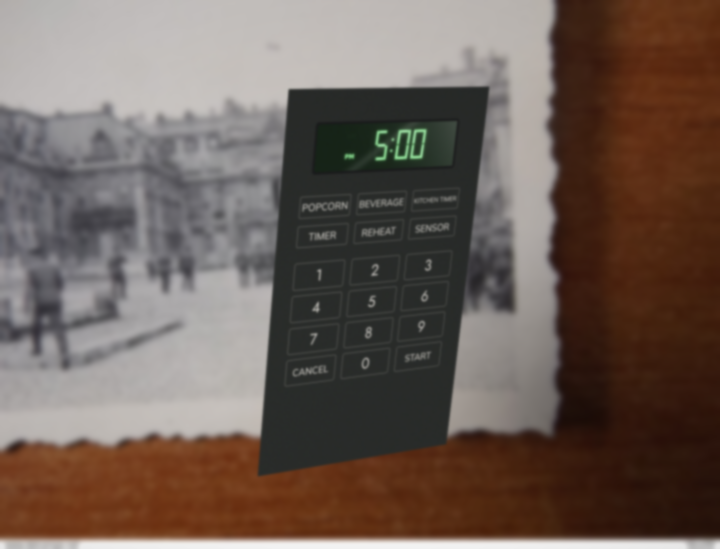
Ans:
5h00
